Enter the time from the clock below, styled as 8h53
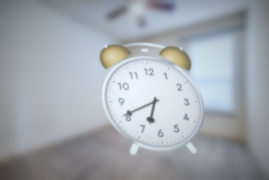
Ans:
6h41
